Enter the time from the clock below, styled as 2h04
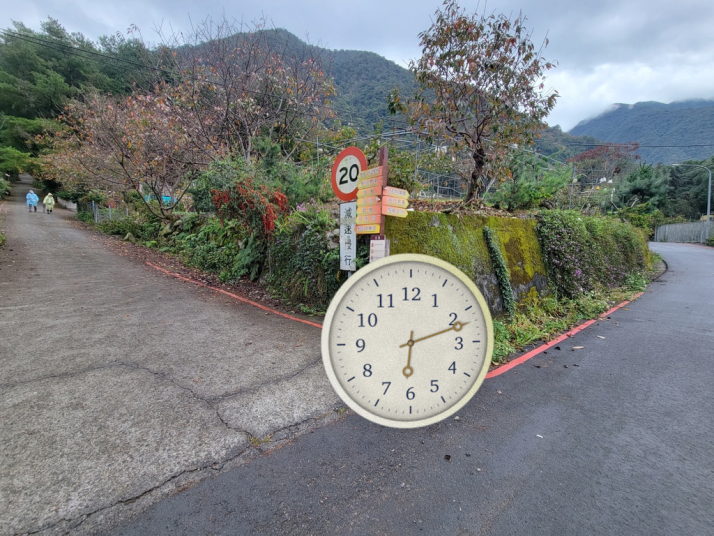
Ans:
6h12
